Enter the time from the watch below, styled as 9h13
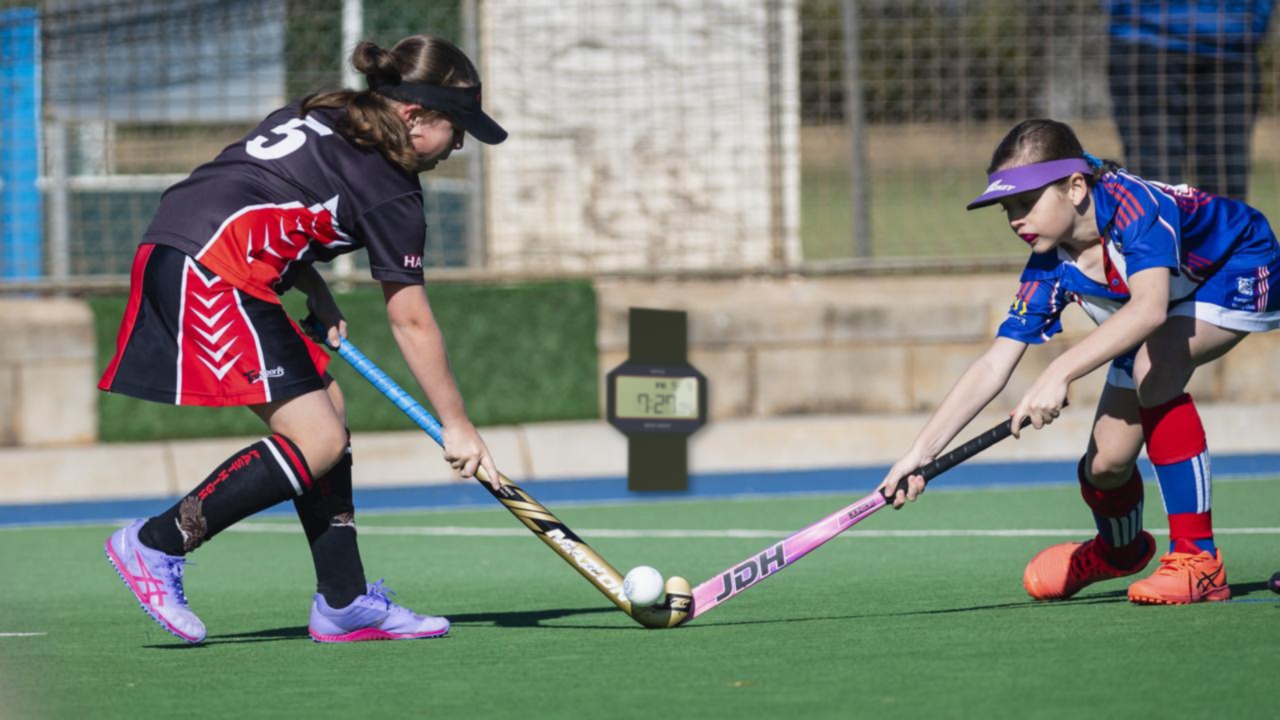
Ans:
7h27
